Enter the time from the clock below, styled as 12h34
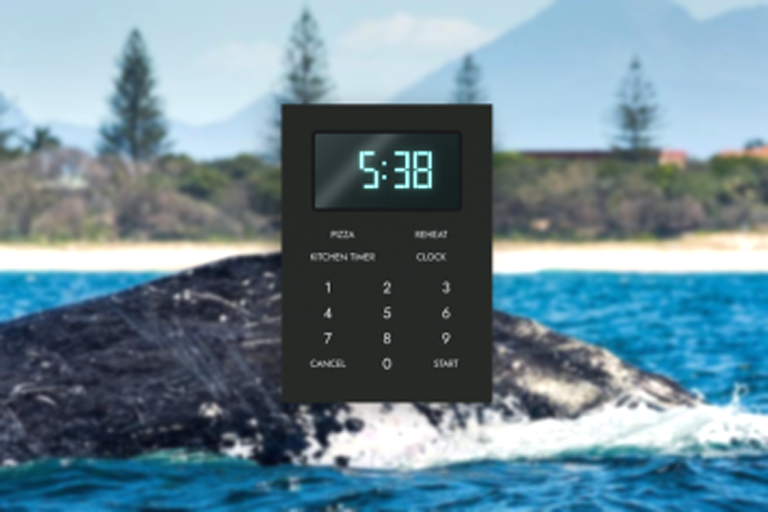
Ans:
5h38
